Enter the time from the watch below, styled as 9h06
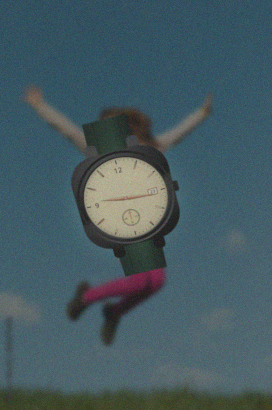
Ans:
9h16
